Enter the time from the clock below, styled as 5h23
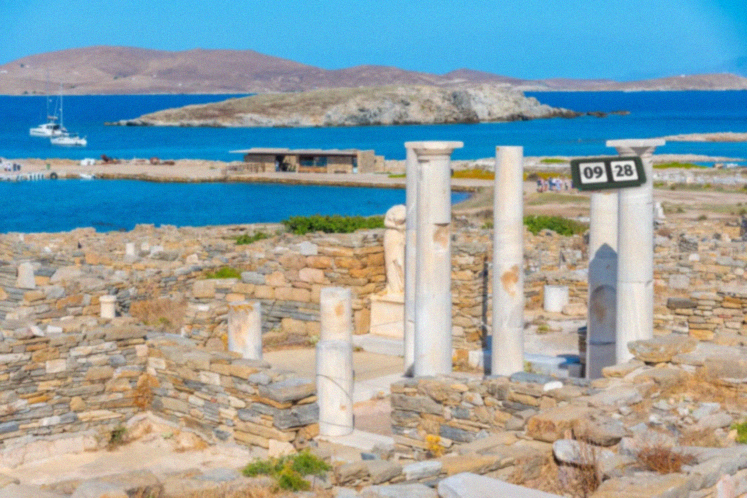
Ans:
9h28
